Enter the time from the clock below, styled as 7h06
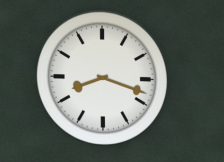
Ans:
8h18
